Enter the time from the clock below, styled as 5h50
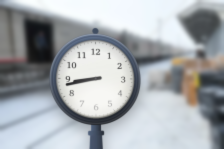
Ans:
8h43
